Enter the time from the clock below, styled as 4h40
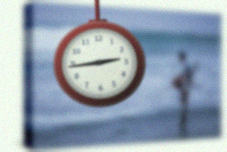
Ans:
2h44
